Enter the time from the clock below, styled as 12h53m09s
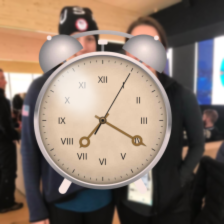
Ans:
7h20m05s
